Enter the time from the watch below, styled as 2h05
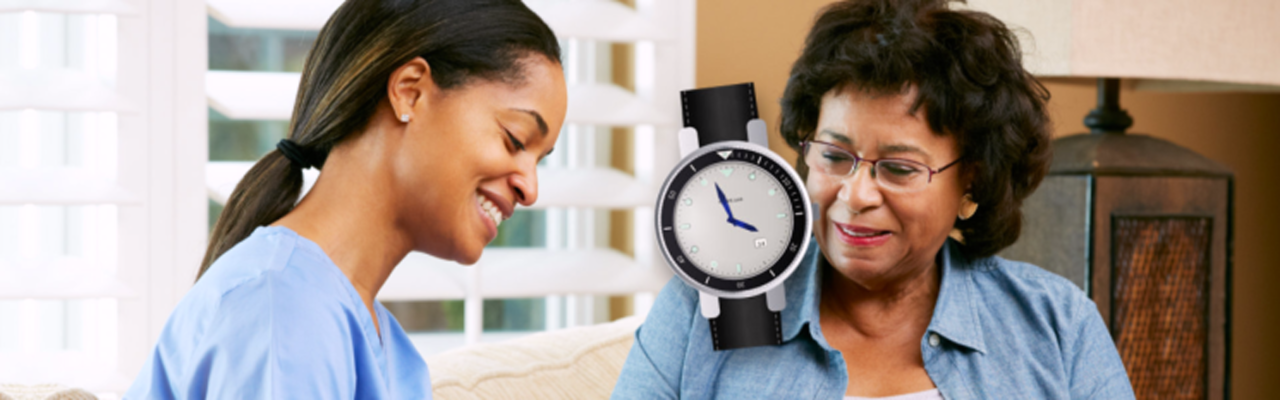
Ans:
3h57
